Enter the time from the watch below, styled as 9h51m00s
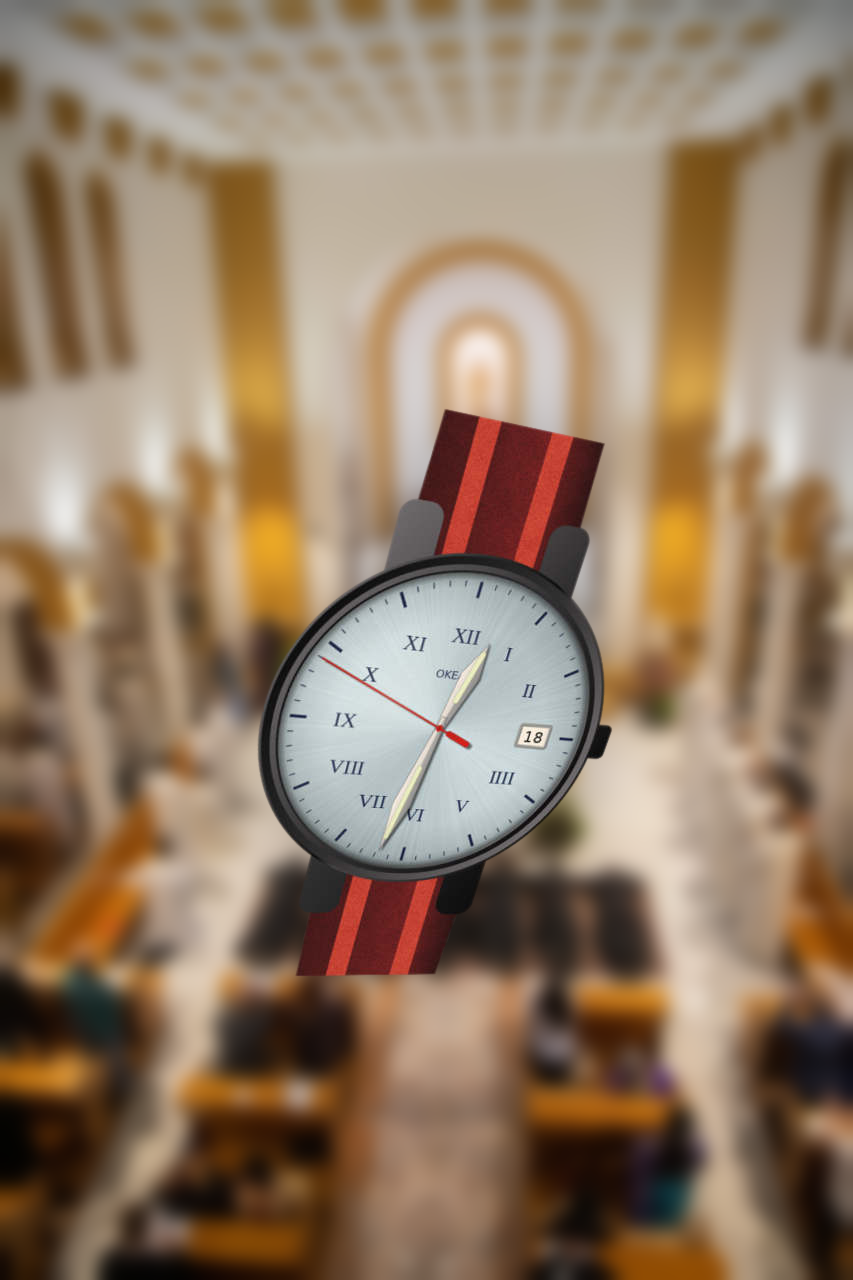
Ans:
12h31m49s
